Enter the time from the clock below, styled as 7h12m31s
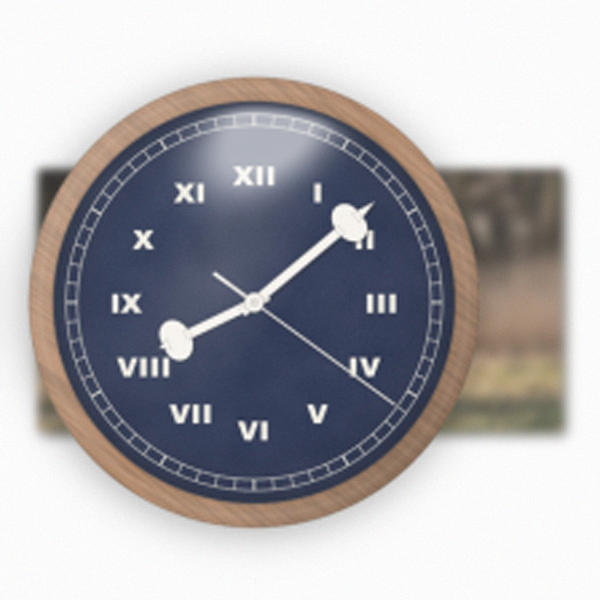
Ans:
8h08m21s
